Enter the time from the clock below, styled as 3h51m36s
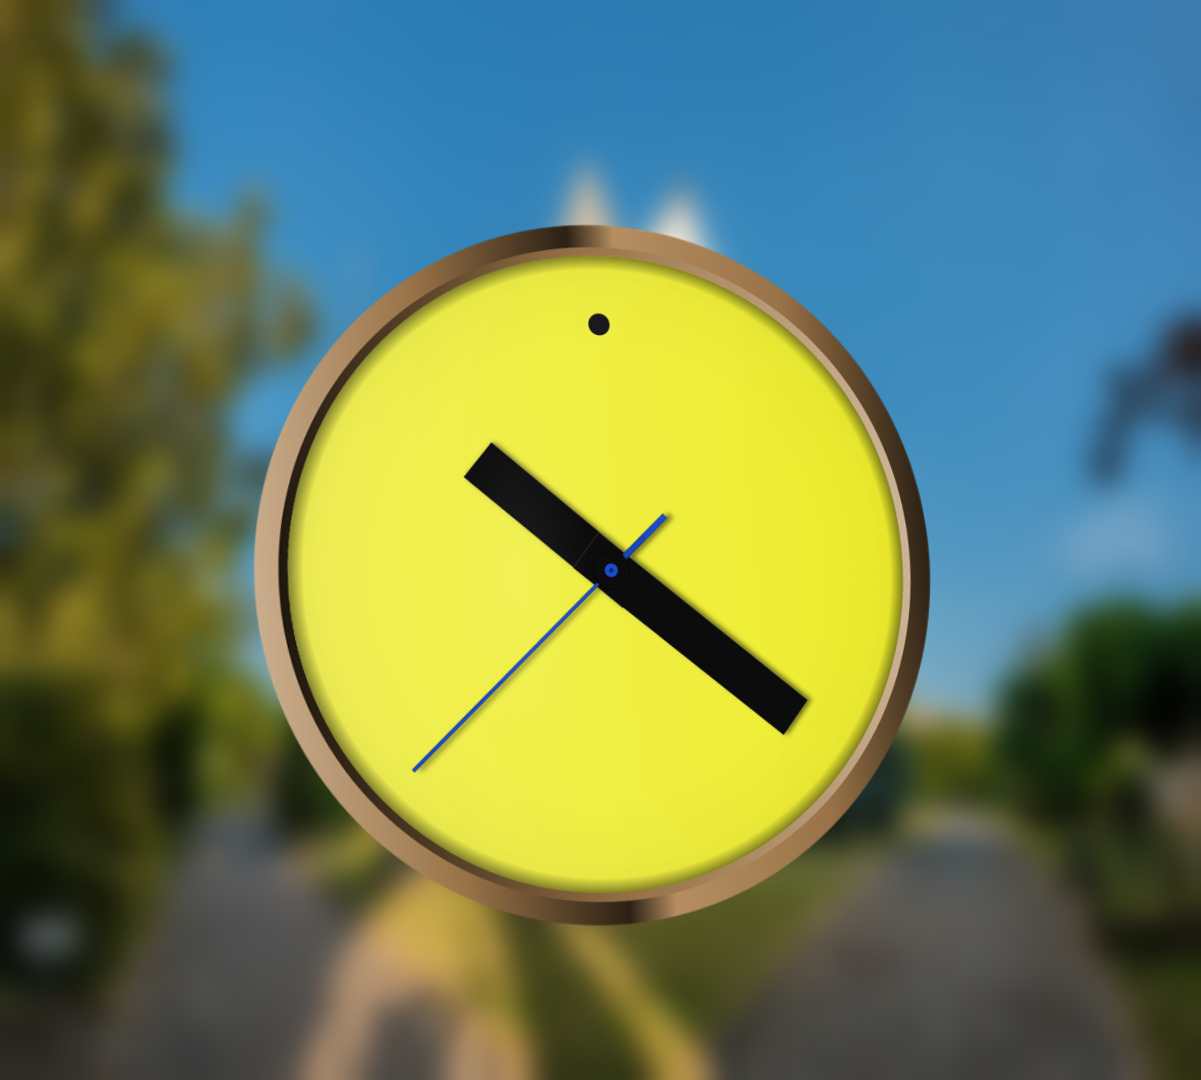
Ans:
10h21m38s
